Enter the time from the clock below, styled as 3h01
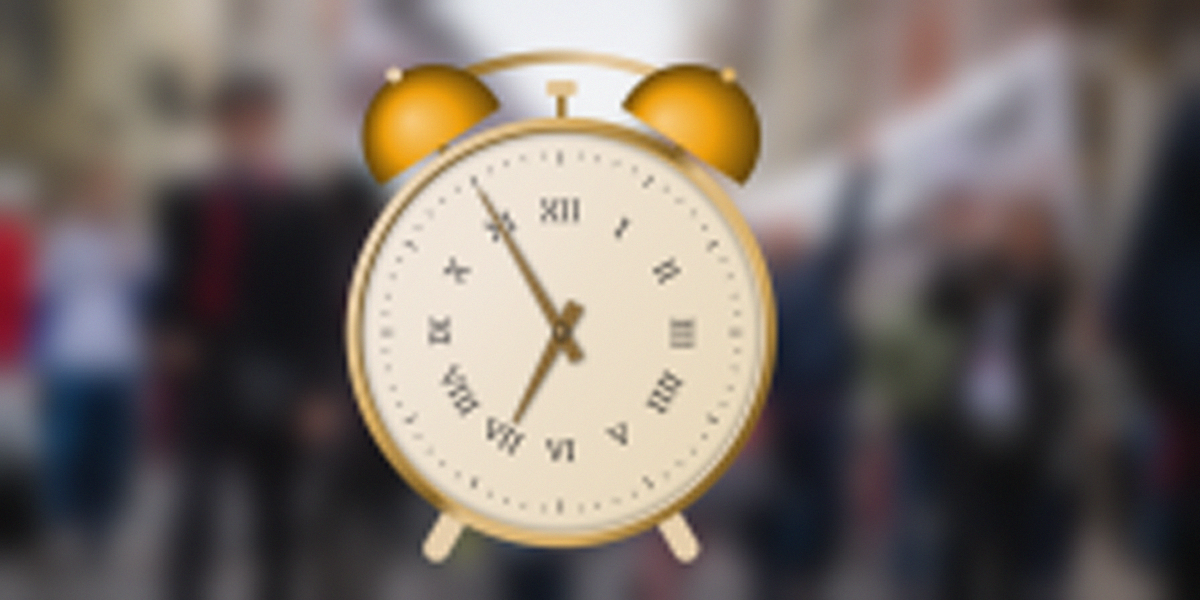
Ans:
6h55
